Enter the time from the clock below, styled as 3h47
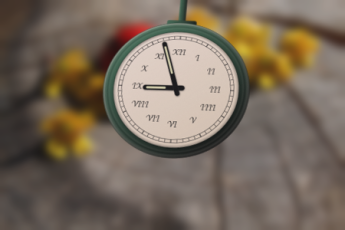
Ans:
8h57
